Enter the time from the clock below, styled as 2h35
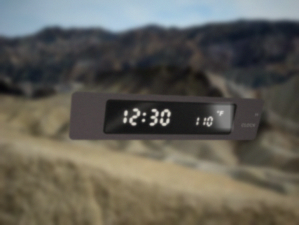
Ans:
12h30
